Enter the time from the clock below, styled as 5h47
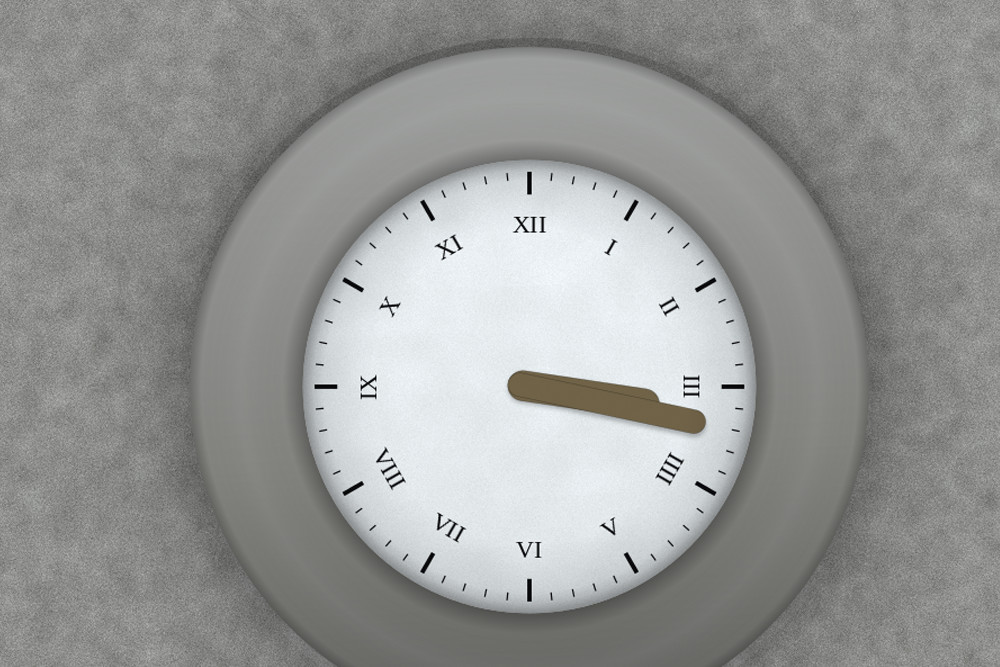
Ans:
3h17
